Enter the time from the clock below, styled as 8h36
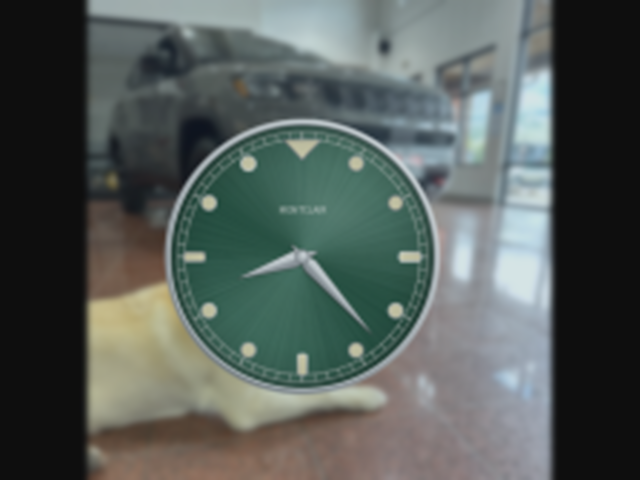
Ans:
8h23
